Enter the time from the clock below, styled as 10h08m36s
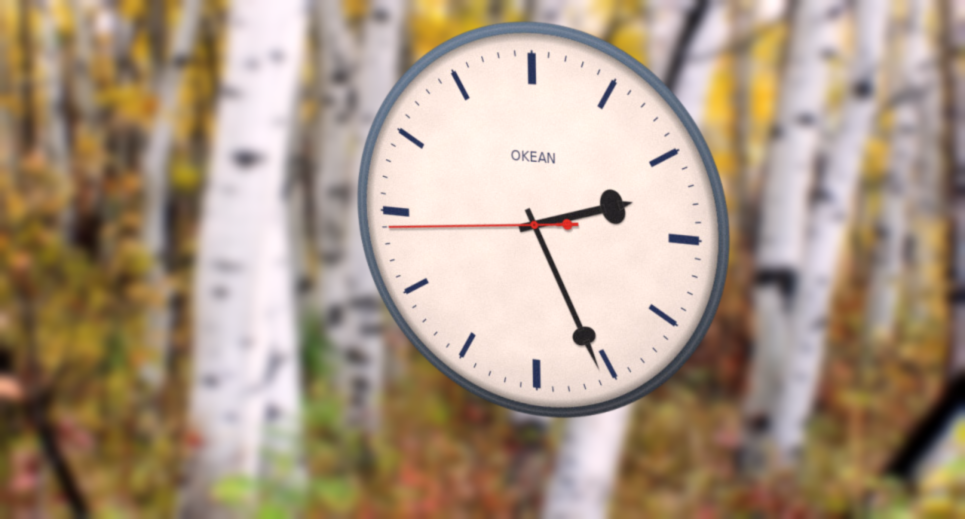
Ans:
2h25m44s
